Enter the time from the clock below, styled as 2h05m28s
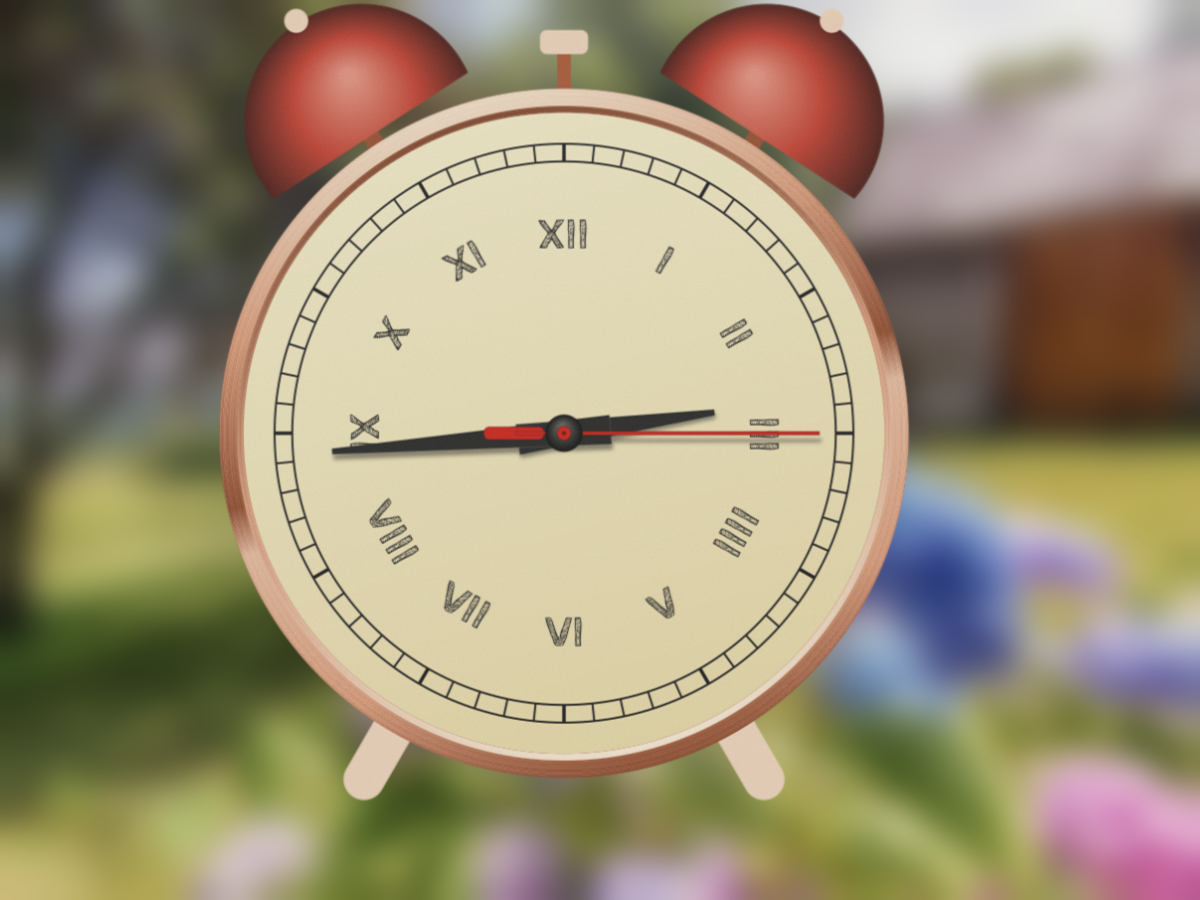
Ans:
2h44m15s
